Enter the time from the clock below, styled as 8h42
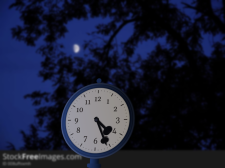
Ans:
4h26
